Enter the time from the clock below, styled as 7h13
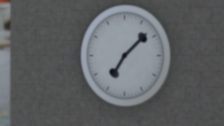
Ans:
7h08
